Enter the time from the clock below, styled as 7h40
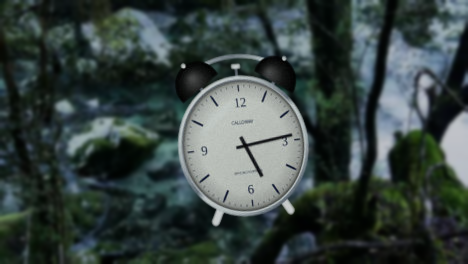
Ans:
5h14
